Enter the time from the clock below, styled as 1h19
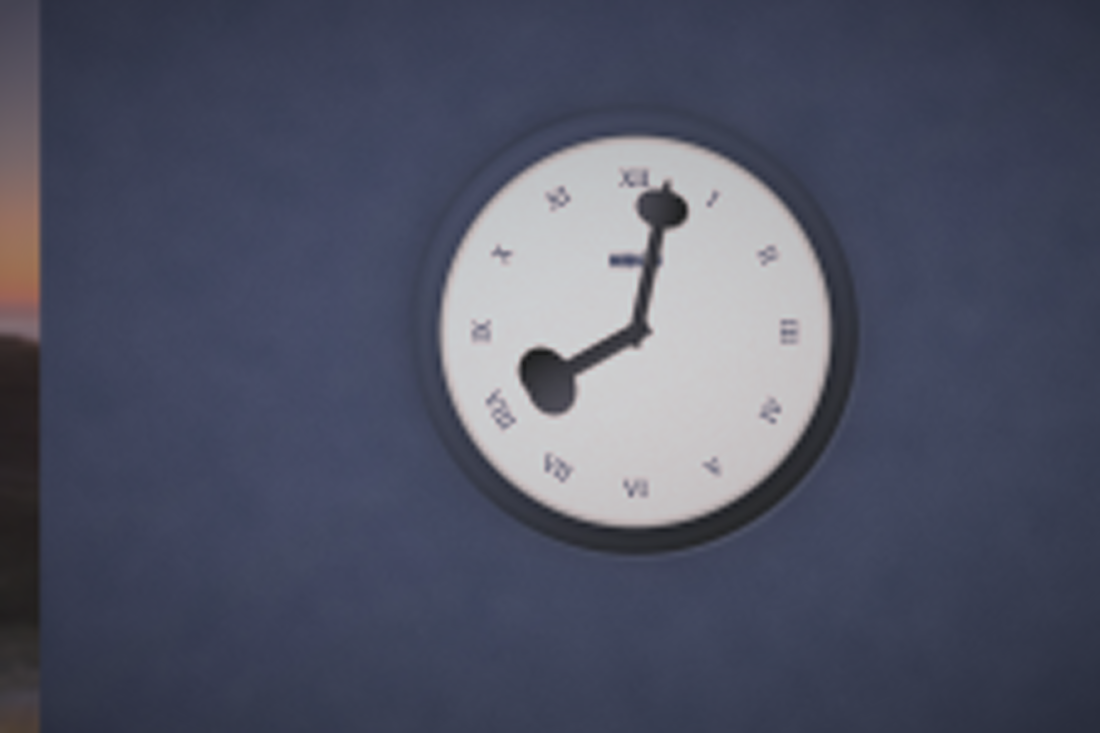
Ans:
8h02
